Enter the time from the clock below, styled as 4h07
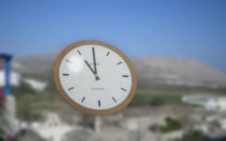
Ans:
11h00
